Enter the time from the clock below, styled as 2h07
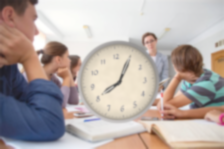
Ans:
8h05
